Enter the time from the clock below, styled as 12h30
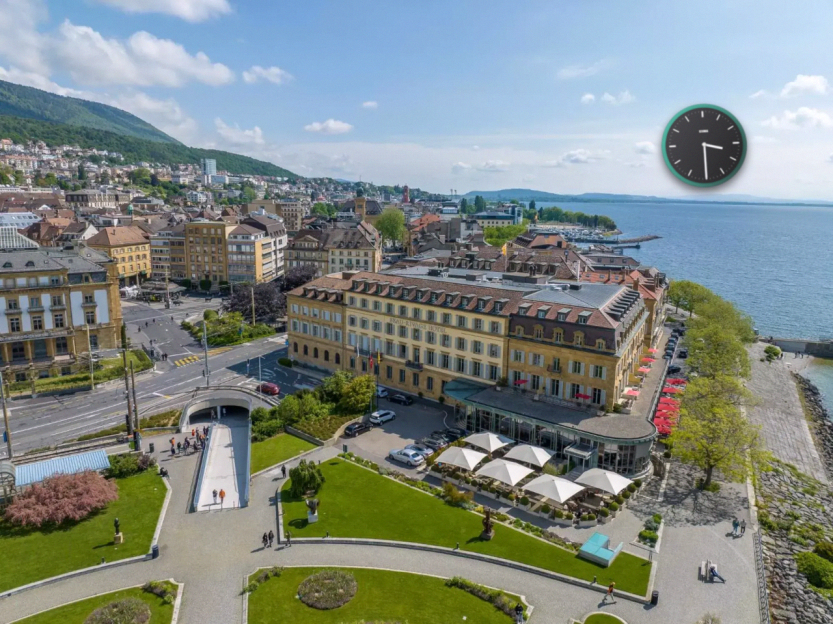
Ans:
3h30
